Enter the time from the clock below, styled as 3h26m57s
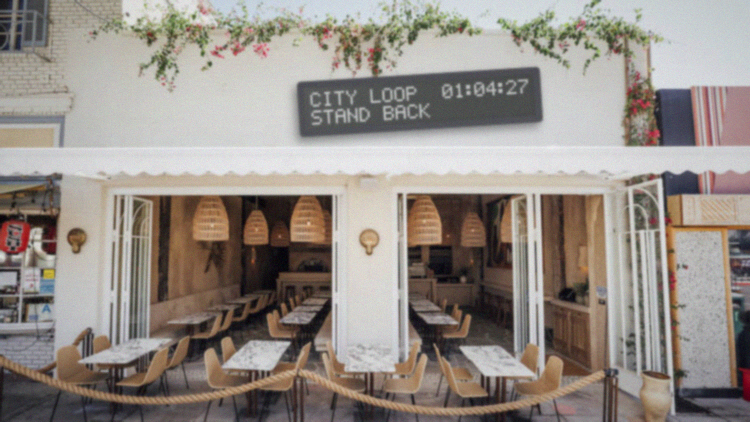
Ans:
1h04m27s
